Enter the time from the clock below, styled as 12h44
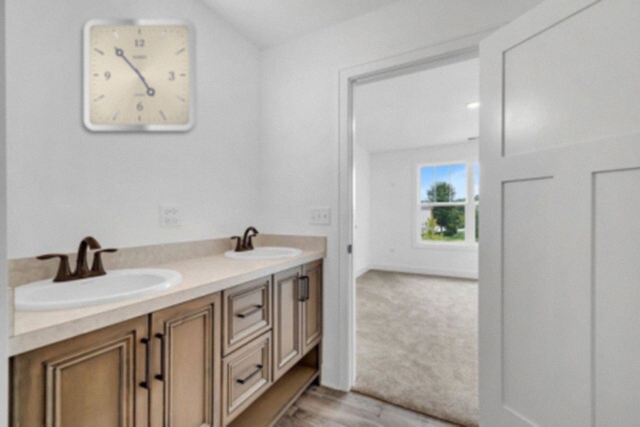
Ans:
4h53
